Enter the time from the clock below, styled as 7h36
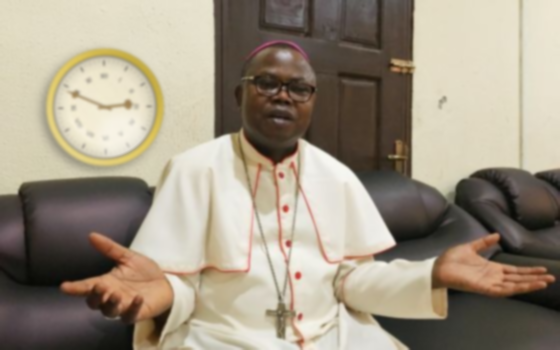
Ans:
2h49
